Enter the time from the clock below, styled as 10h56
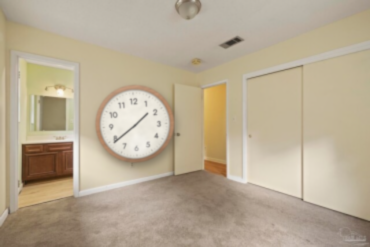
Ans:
1h39
